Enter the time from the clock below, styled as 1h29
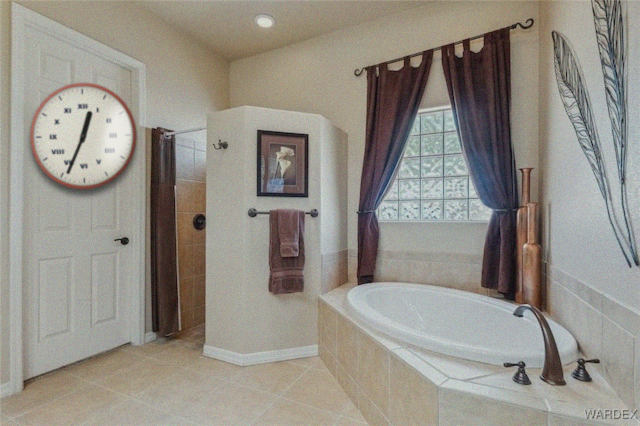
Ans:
12h34
